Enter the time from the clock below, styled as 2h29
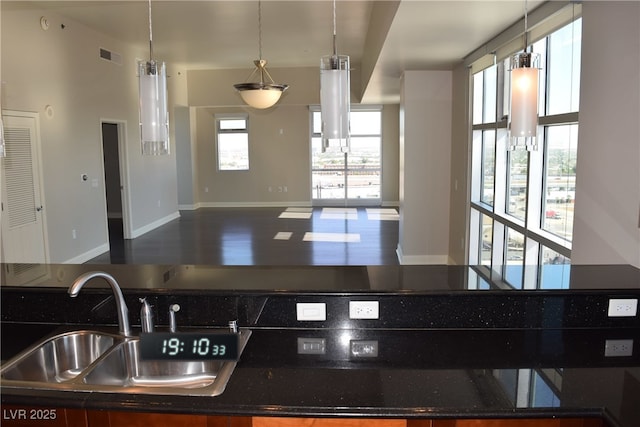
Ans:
19h10
